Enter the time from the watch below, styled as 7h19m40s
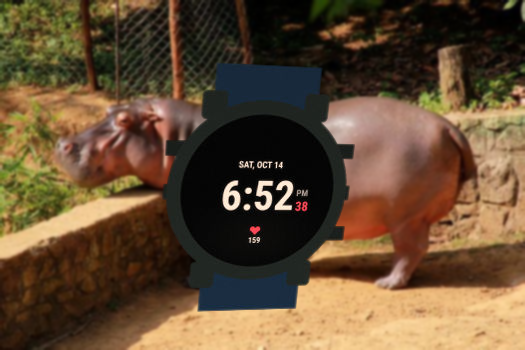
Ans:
6h52m38s
